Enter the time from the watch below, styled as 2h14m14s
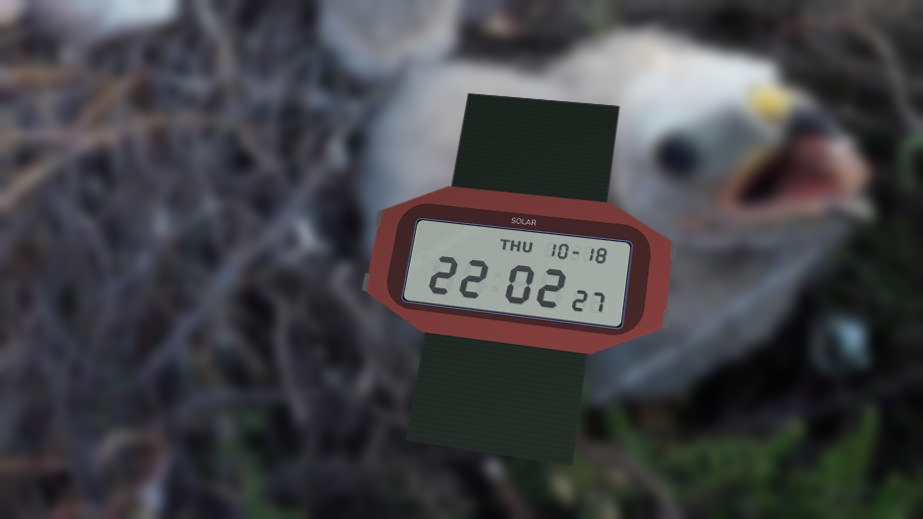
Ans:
22h02m27s
